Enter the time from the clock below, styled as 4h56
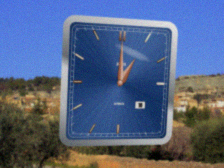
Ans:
1h00
